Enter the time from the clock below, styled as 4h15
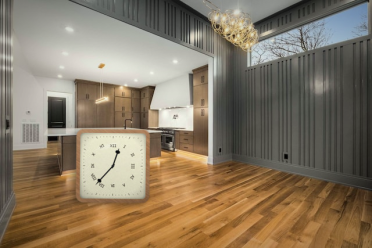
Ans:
12h37
